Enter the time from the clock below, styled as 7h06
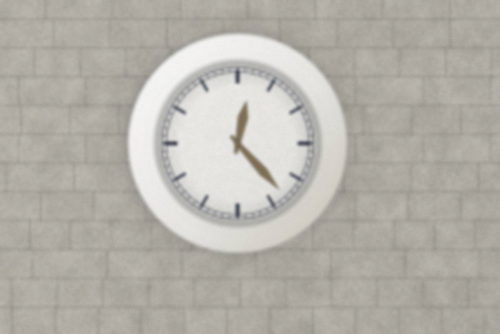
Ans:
12h23
